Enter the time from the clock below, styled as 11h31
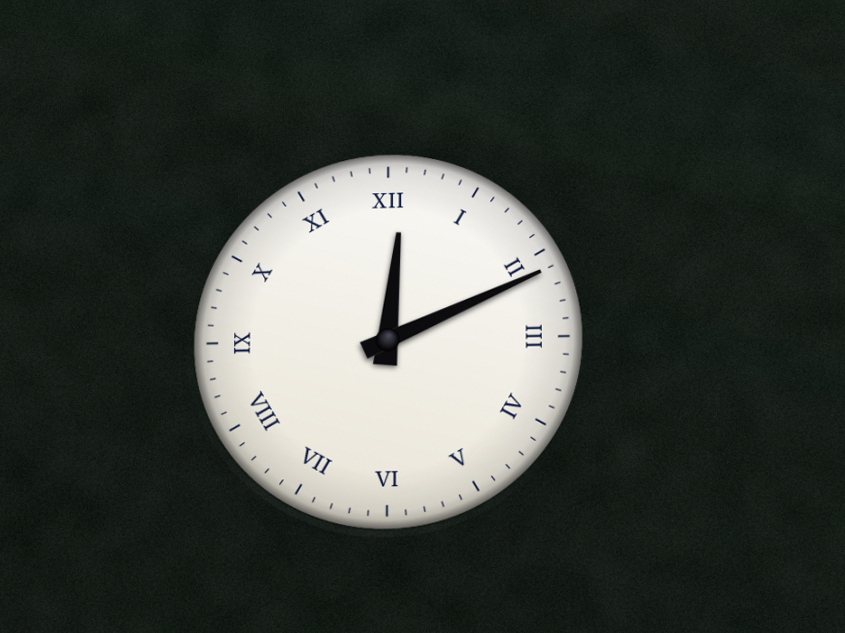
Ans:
12h11
